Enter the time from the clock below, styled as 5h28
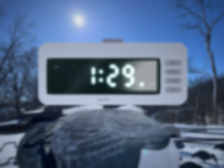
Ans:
1h29
